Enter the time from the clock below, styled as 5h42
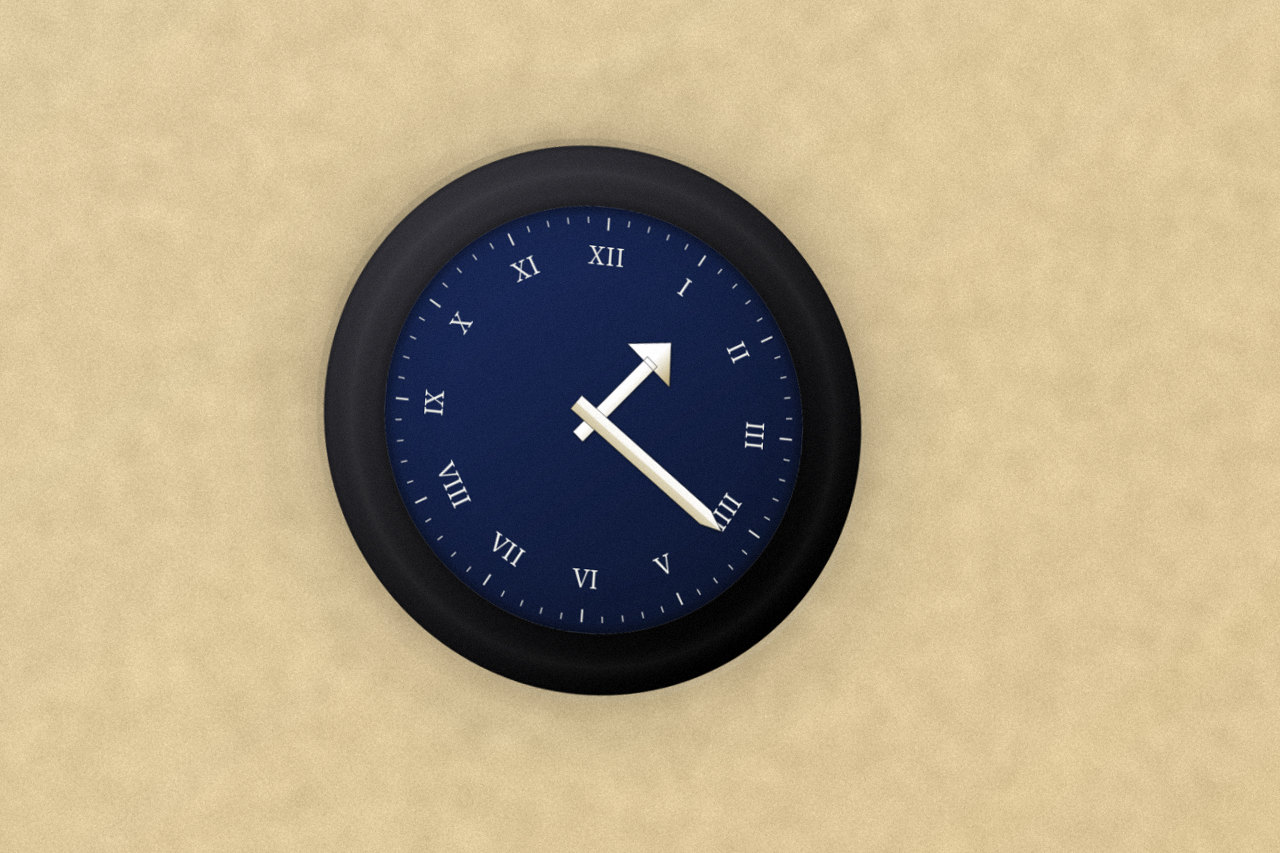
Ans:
1h21
